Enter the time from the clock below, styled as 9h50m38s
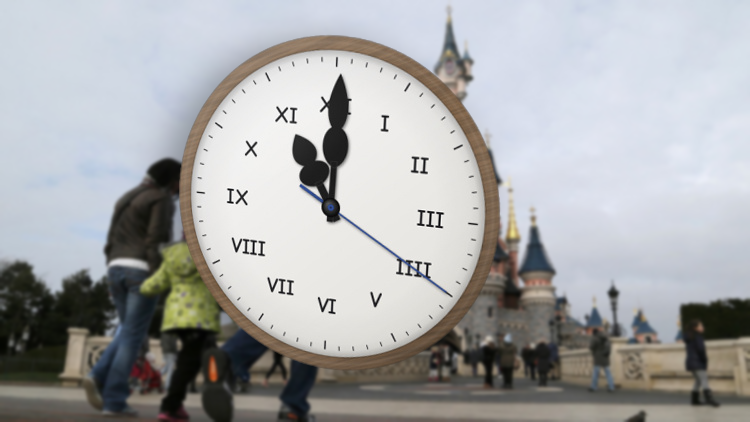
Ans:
11h00m20s
